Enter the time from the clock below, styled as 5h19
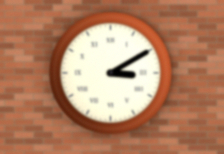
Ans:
3h10
